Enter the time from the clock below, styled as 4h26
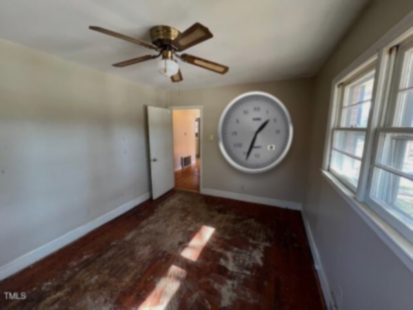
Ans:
1h34
